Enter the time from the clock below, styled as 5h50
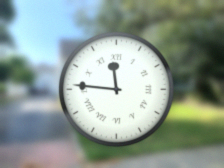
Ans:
11h46
